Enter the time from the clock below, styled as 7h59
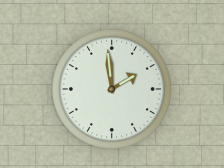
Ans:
1h59
